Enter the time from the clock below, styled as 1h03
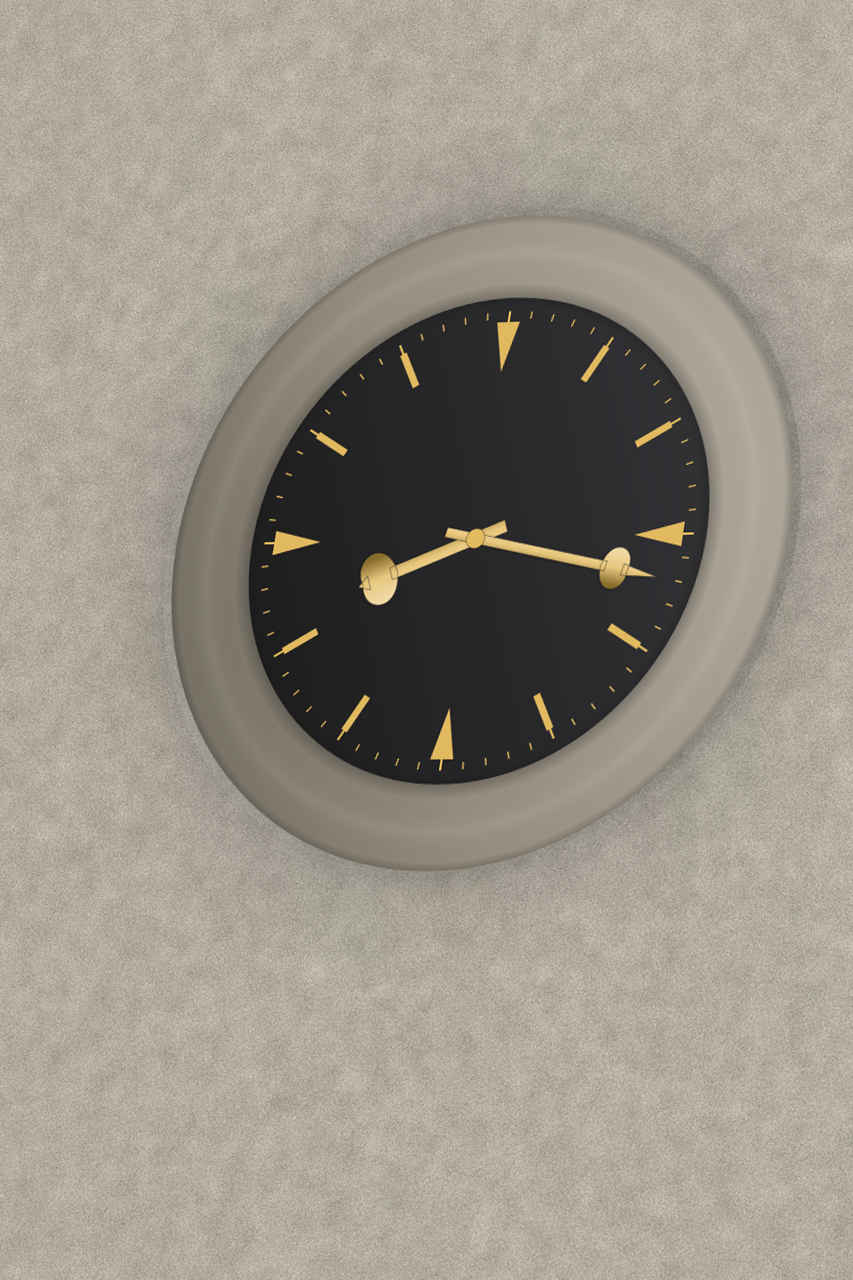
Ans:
8h17
